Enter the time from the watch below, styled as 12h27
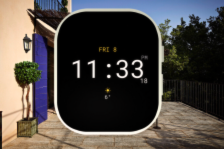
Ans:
11h33
